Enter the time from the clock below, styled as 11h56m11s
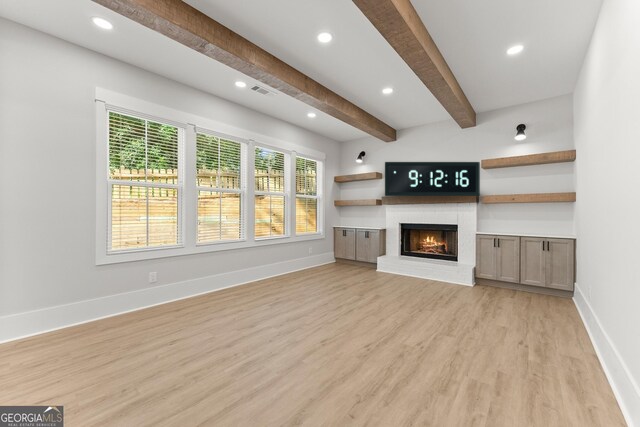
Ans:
9h12m16s
